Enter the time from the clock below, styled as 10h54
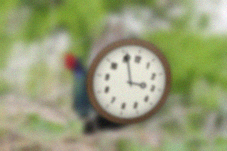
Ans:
2h56
